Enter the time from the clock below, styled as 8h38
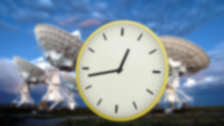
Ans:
12h43
